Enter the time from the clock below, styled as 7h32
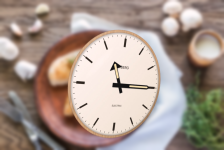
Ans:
11h15
